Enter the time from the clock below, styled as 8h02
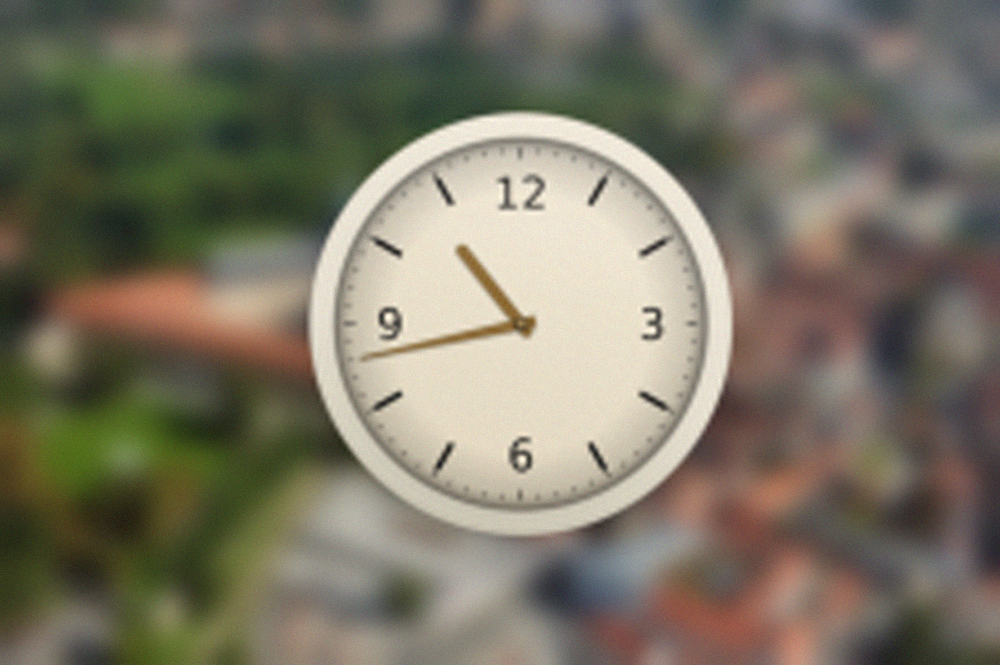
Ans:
10h43
